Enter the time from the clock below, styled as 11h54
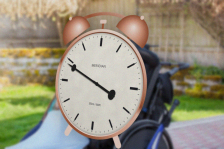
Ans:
3h49
